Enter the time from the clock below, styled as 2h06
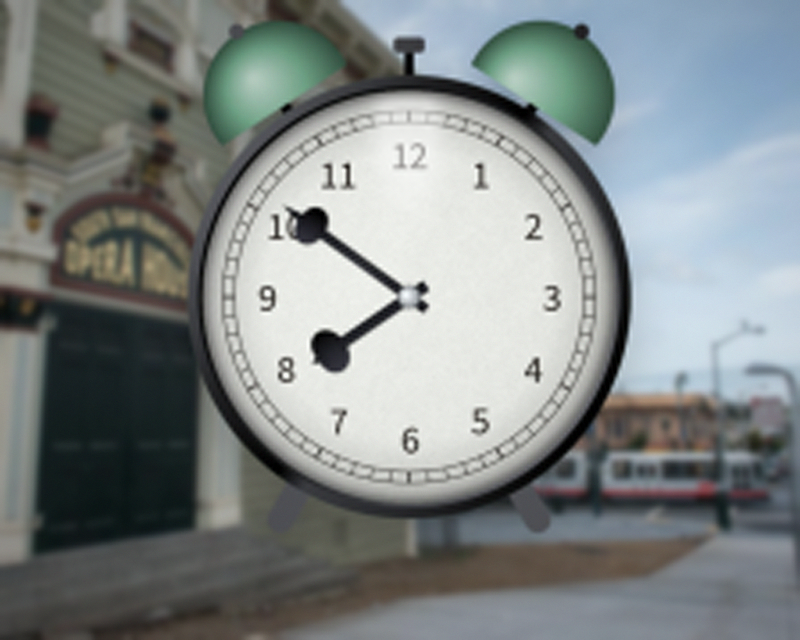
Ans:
7h51
